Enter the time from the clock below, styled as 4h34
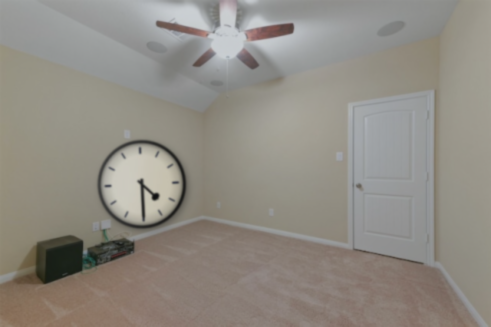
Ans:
4h30
